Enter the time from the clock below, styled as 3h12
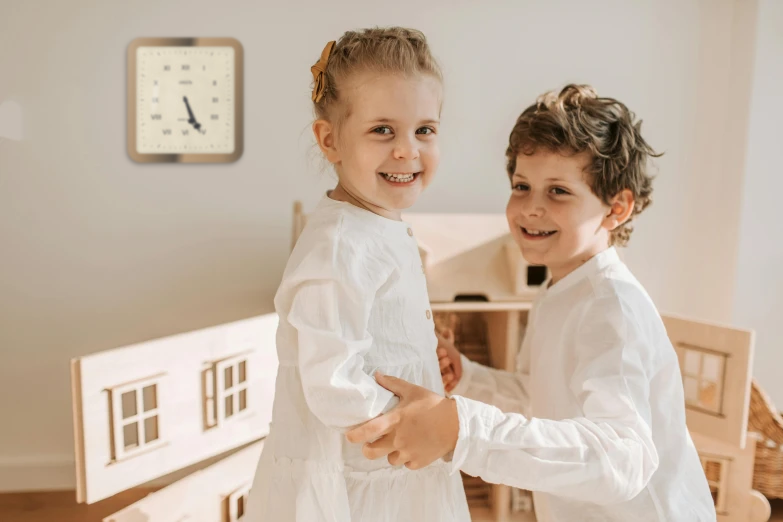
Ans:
5h26
